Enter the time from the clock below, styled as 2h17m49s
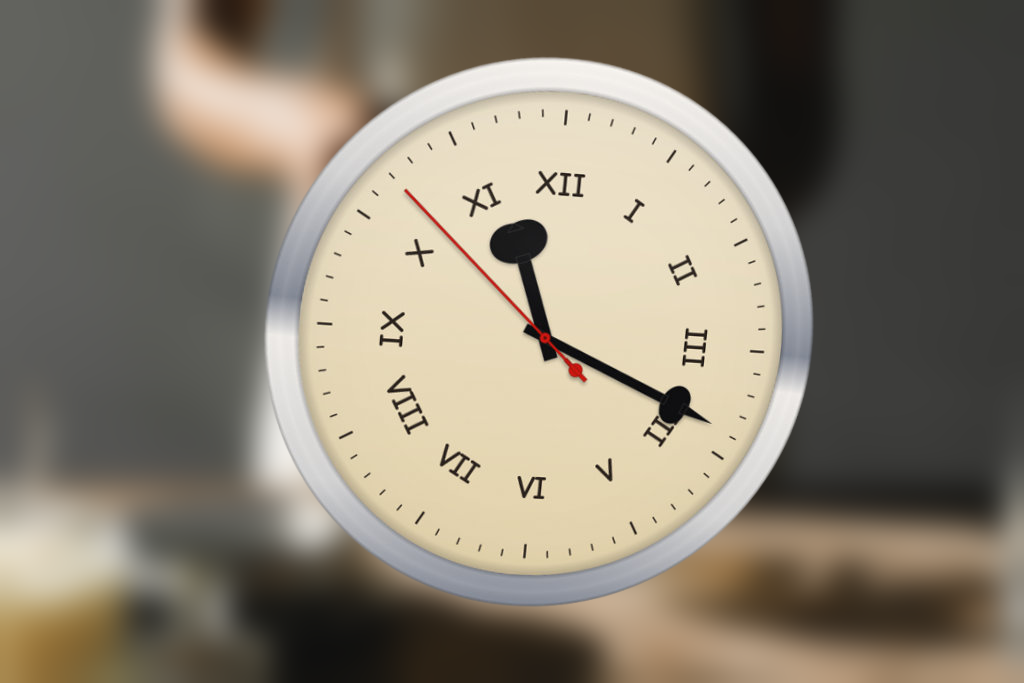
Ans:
11h18m52s
